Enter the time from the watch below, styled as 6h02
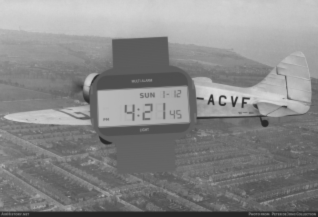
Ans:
4h21
